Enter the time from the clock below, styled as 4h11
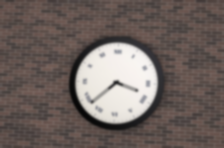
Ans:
3h38
